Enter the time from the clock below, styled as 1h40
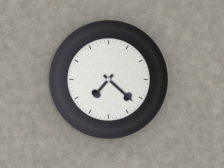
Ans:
7h22
